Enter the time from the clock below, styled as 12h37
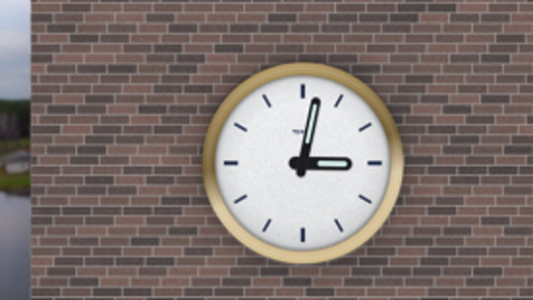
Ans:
3h02
